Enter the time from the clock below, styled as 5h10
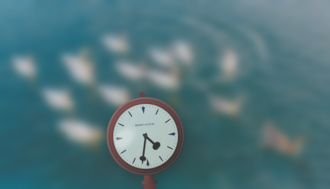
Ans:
4h32
